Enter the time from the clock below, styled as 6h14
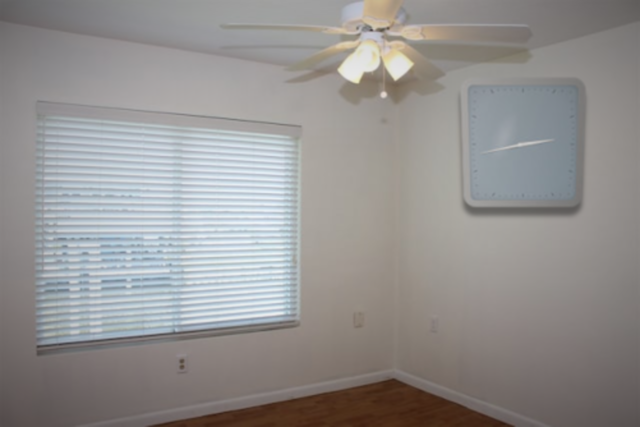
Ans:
2h43
